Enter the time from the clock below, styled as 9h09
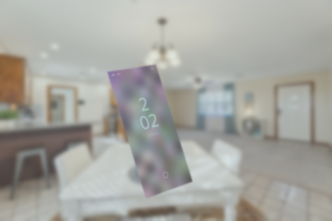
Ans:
2h02
